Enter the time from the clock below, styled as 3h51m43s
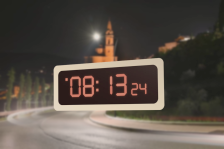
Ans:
8h13m24s
